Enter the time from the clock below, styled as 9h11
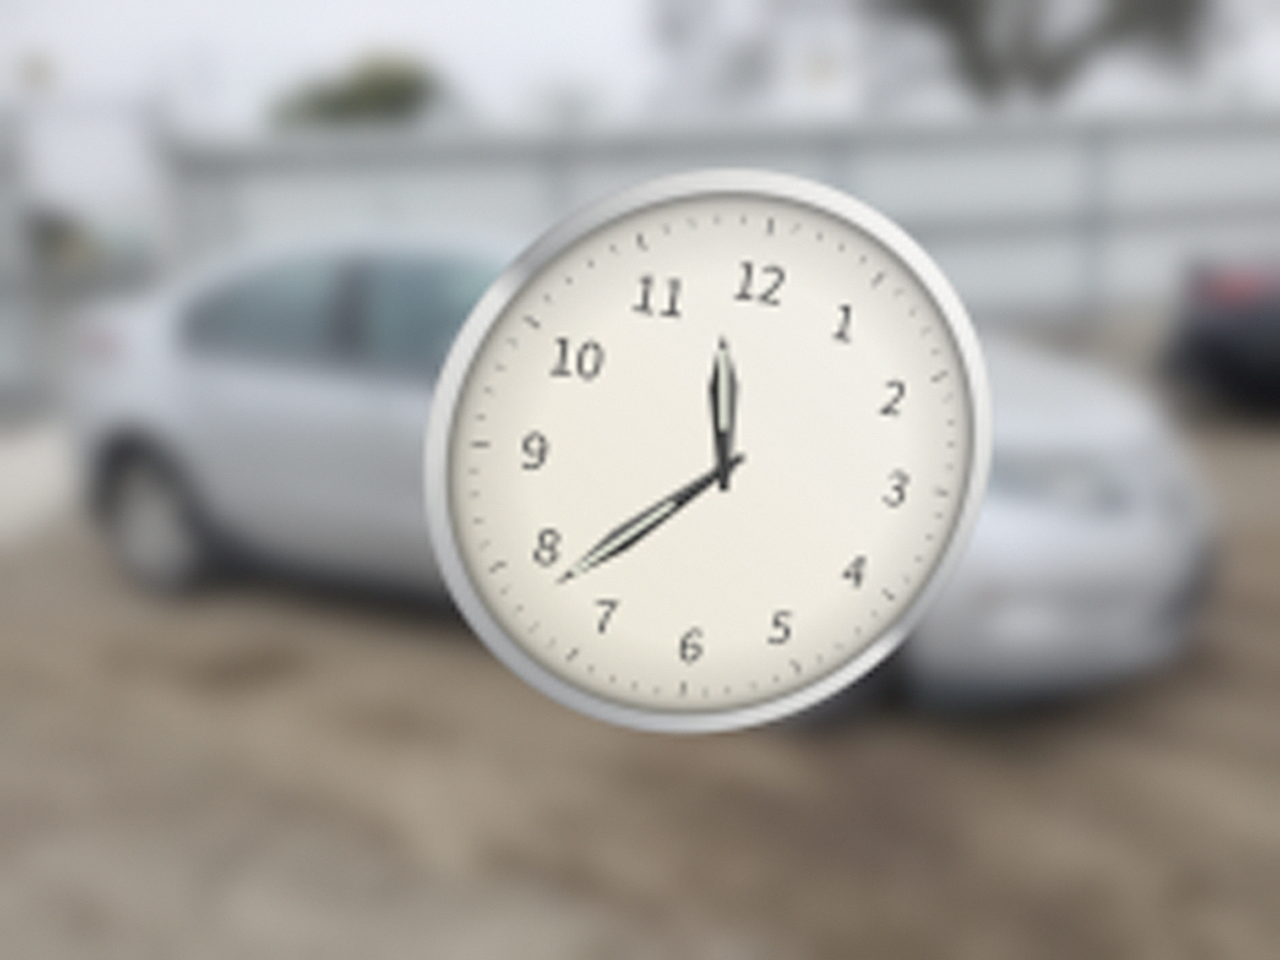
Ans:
11h38
